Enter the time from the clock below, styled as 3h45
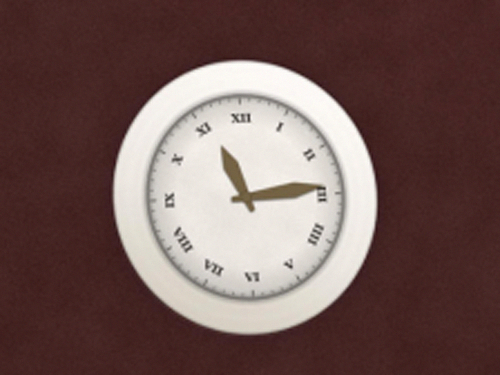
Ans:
11h14
